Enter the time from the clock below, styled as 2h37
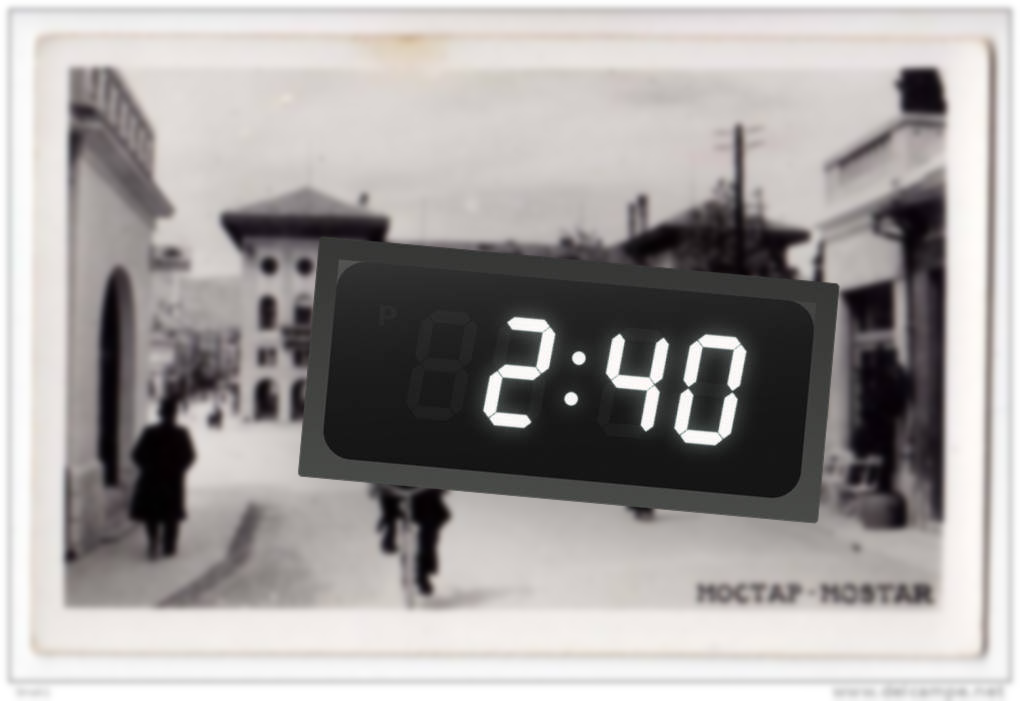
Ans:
2h40
